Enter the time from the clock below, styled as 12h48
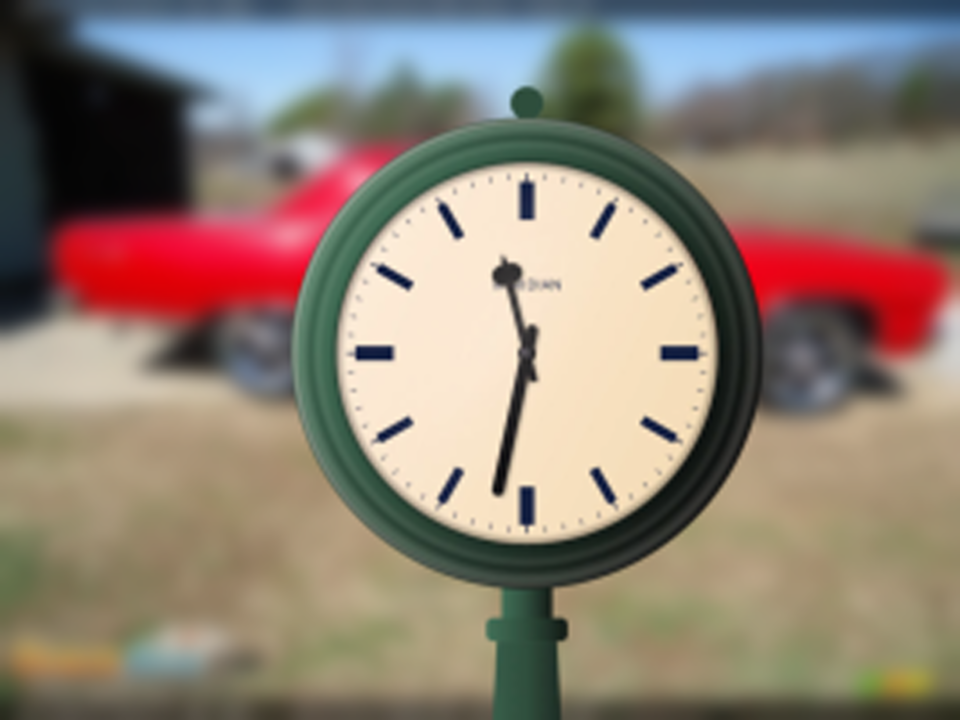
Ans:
11h32
